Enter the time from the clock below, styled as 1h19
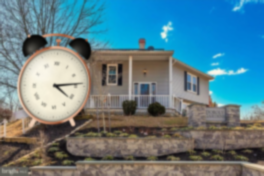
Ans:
4h14
